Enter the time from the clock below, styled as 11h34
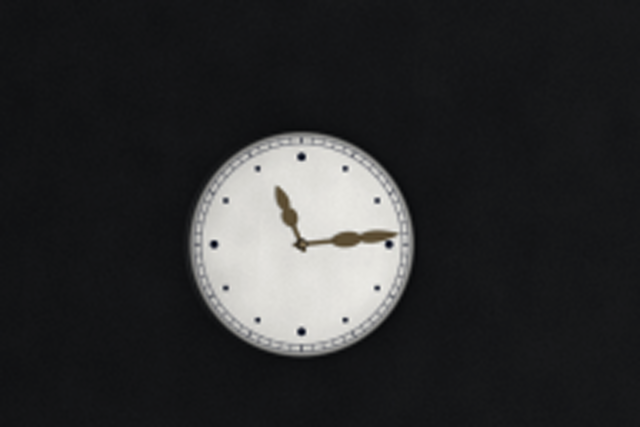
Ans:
11h14
